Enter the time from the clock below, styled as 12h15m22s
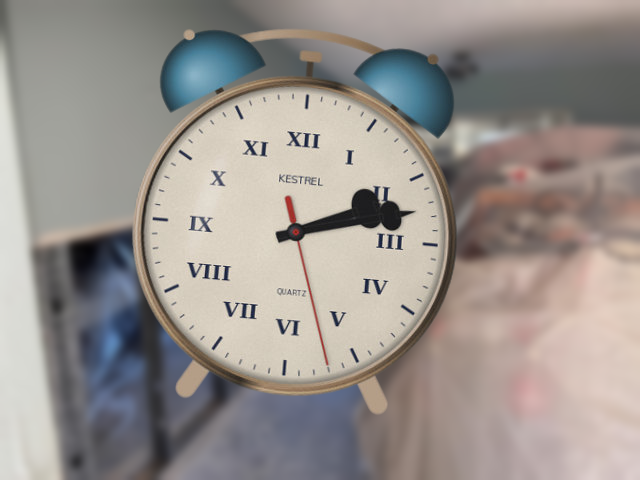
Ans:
2h12m27s
